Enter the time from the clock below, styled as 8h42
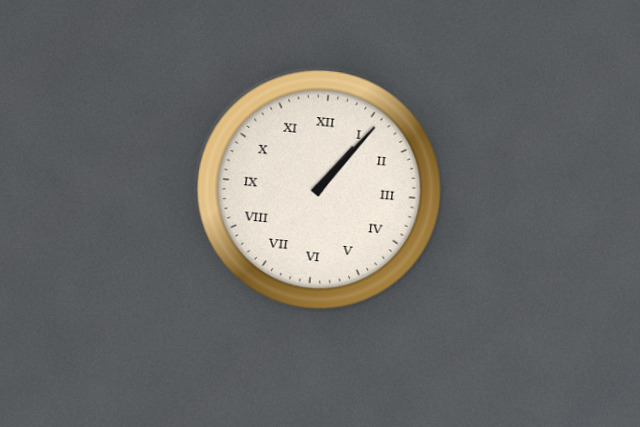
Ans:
1h06
